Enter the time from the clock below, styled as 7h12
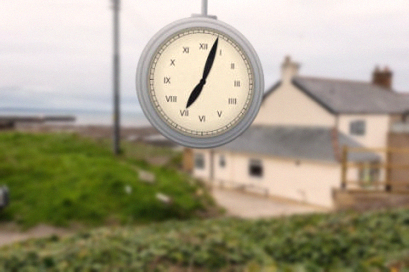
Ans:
7h03
